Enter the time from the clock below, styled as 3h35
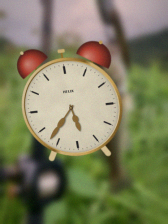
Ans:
5h37
